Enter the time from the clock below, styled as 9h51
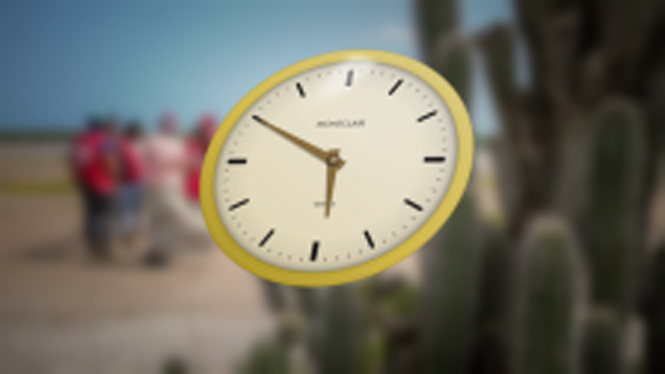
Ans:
5h50
